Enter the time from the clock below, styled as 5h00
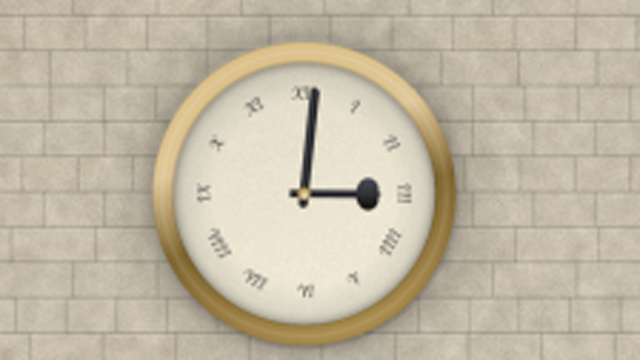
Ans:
3h01
